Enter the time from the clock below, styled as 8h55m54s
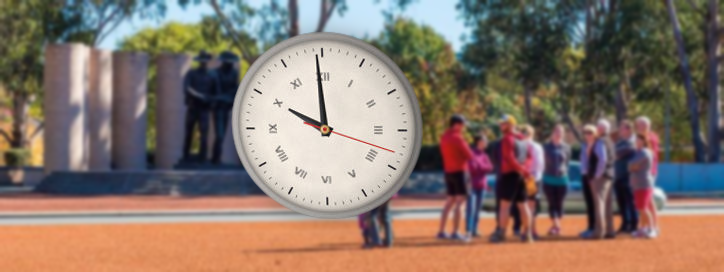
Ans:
9h59m18s
